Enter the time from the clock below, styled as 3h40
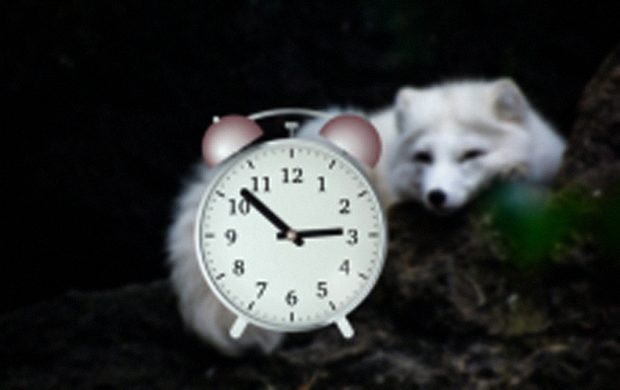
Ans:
2h52
